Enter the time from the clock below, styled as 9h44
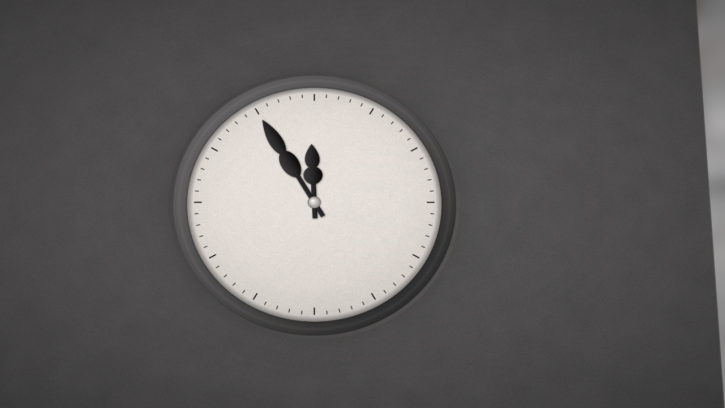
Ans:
11h55
